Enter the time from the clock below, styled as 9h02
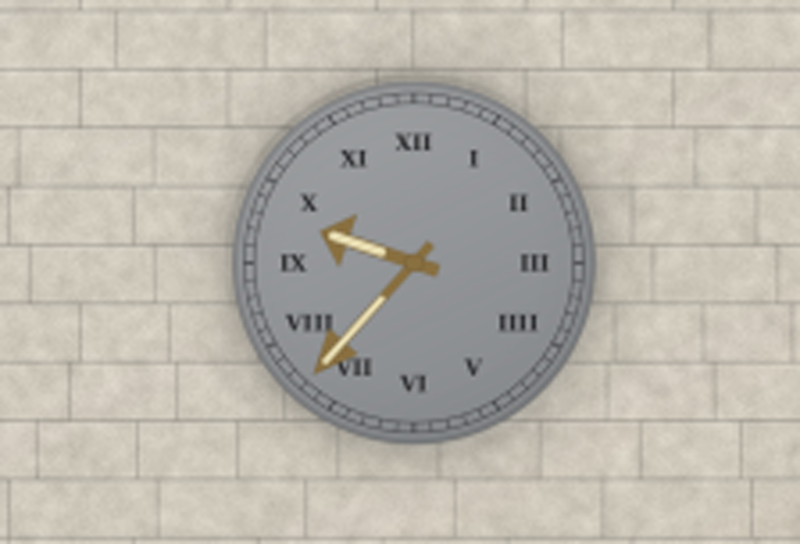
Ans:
9h37
